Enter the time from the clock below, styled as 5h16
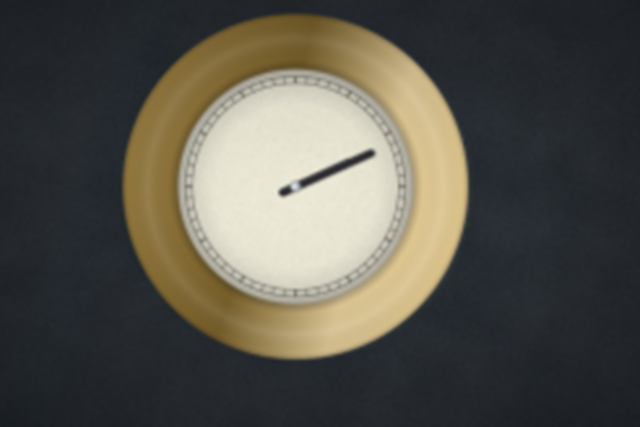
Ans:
2h11
